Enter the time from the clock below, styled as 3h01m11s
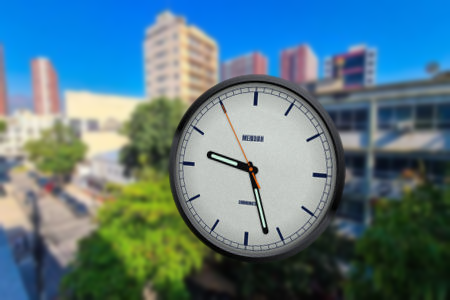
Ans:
9h26m55s
